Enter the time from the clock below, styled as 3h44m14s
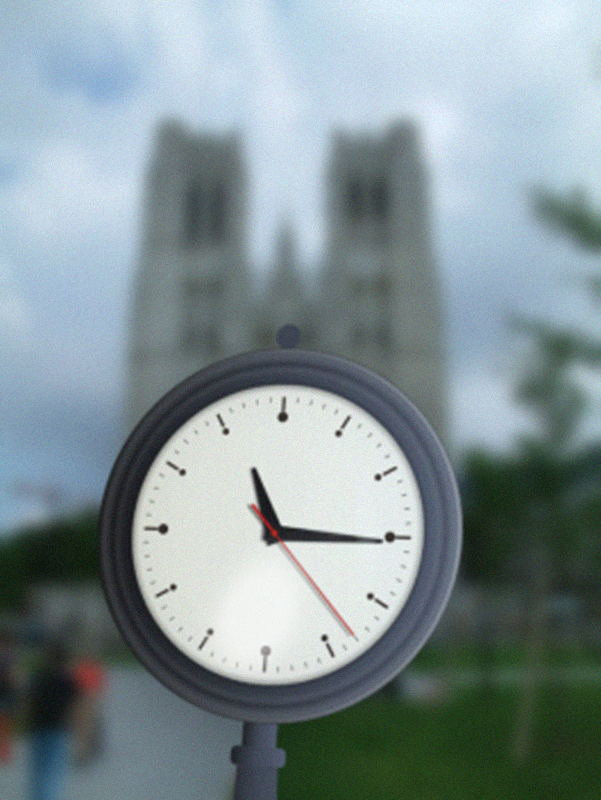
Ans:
11h15m23s
